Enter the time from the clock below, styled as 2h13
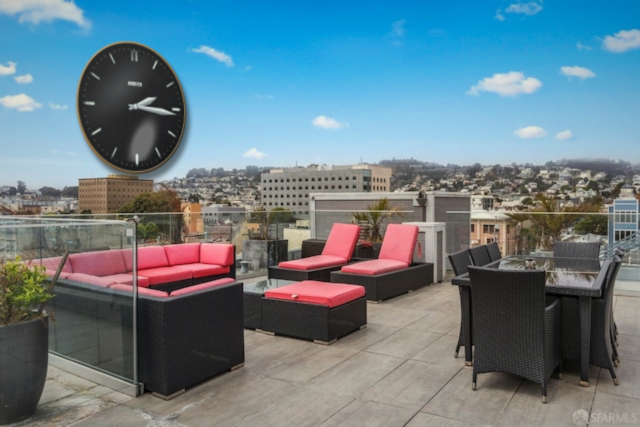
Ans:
2h16
